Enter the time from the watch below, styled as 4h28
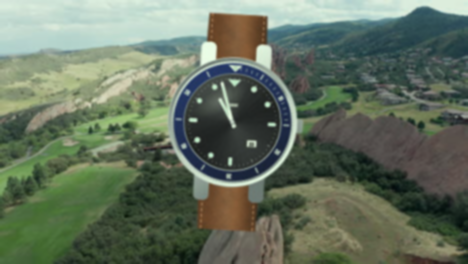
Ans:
10h57
